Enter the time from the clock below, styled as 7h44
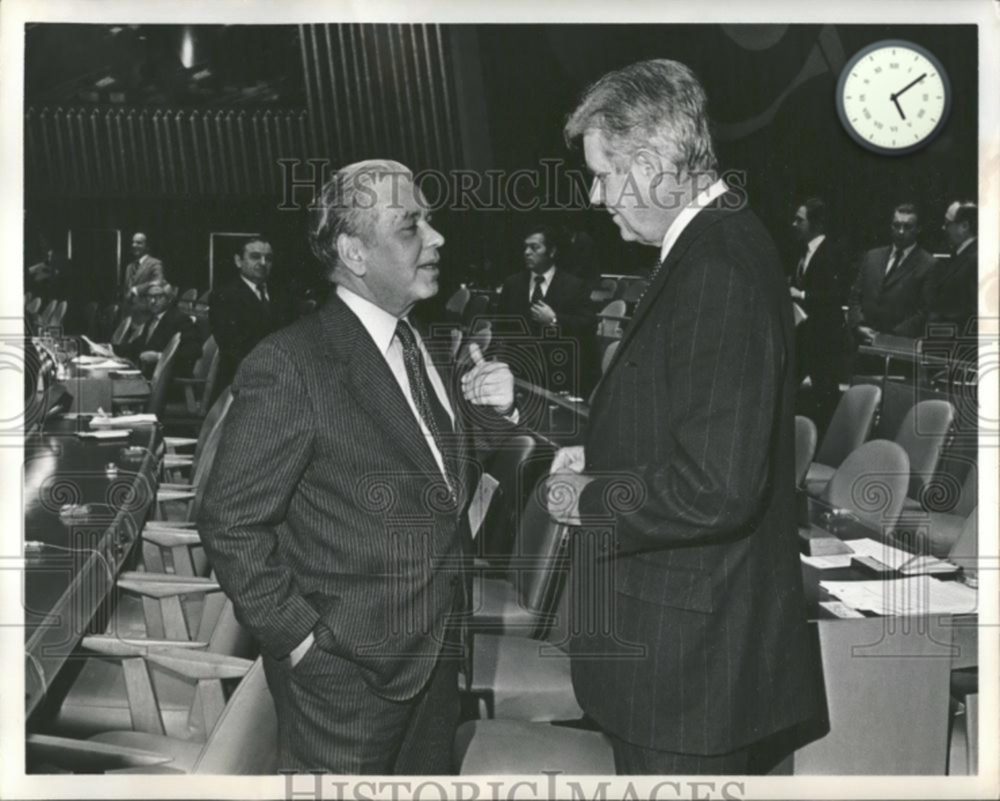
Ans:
5h09
